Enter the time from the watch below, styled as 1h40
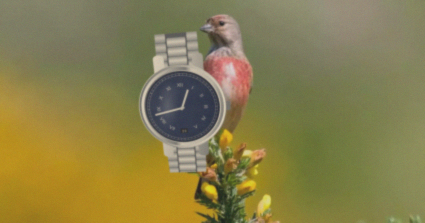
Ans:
12h43
